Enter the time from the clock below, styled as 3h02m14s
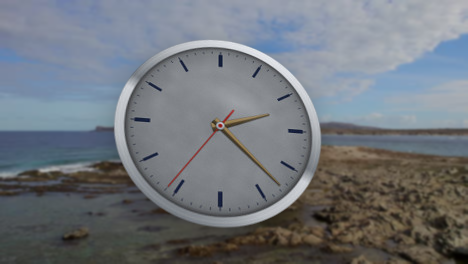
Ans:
2h22m36s
